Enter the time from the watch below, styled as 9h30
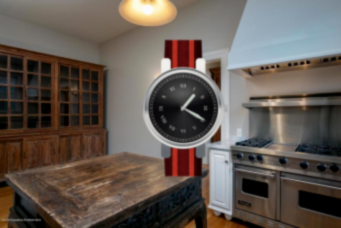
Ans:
1h20
